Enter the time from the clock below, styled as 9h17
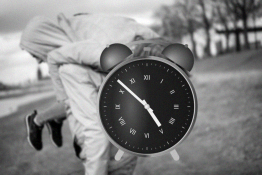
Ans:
4h52
